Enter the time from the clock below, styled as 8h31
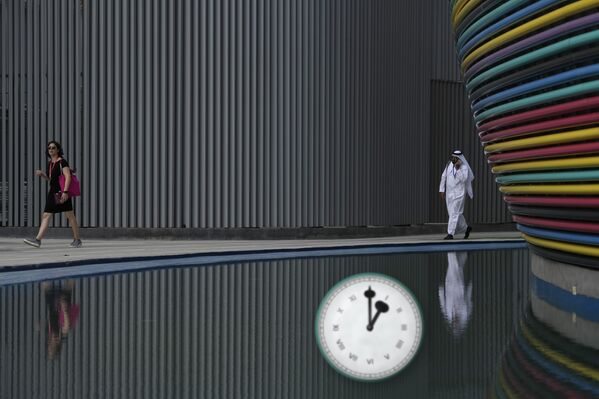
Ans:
1h00
